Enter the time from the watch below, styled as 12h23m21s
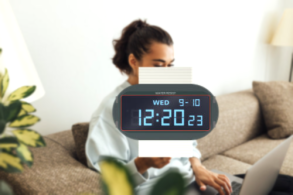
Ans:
12h20m23s
